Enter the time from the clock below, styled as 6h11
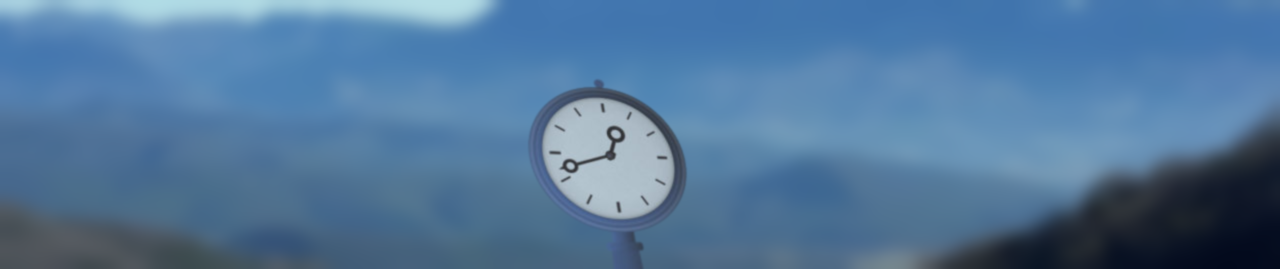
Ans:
12h42
